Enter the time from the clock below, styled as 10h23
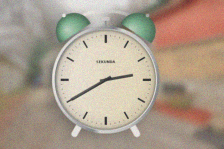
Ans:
2h40
